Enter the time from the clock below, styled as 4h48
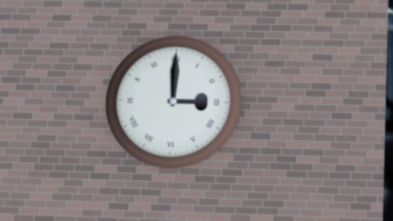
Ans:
3h00
